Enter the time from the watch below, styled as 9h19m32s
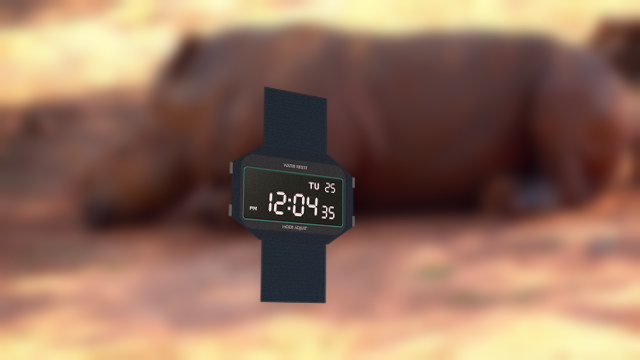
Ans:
12h04m35s
